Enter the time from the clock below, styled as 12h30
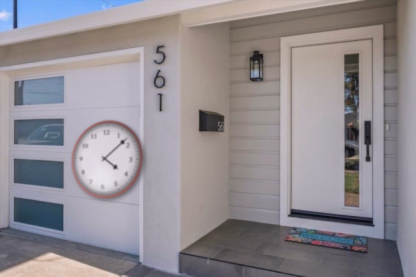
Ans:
4h08
